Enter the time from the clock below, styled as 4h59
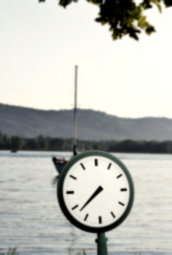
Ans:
7h38
